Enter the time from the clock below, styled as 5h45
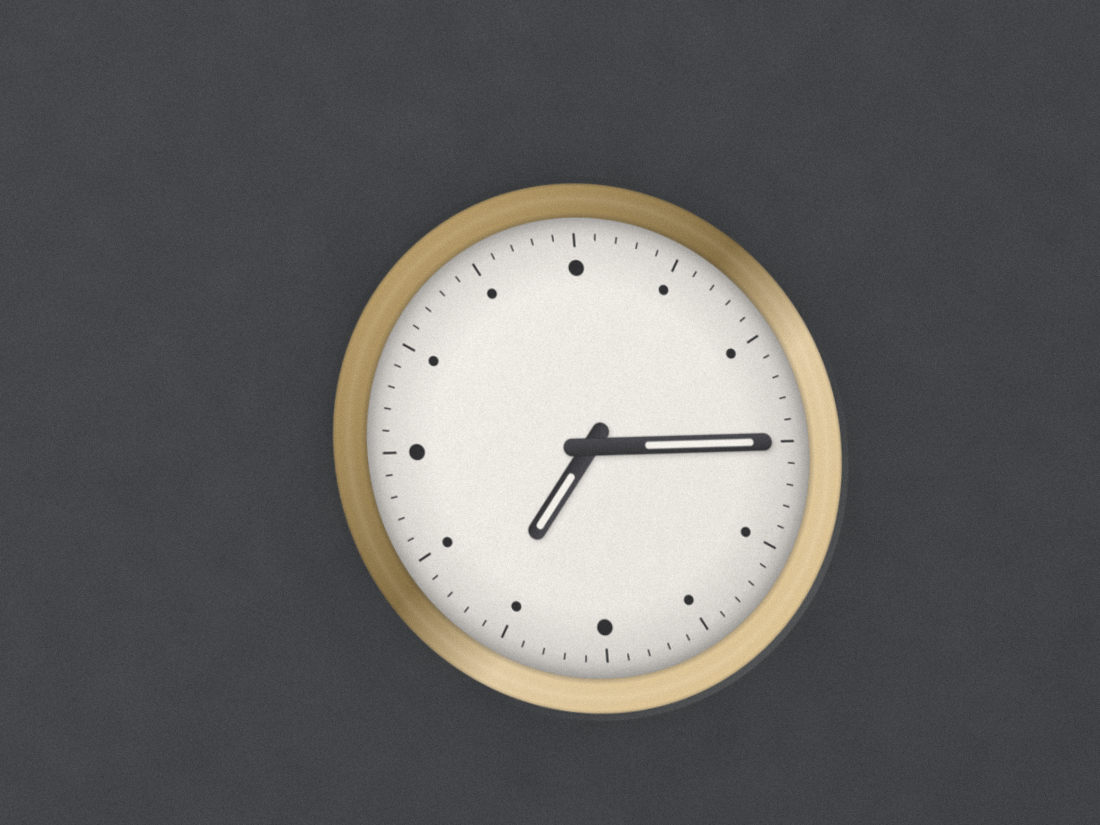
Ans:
7h15
